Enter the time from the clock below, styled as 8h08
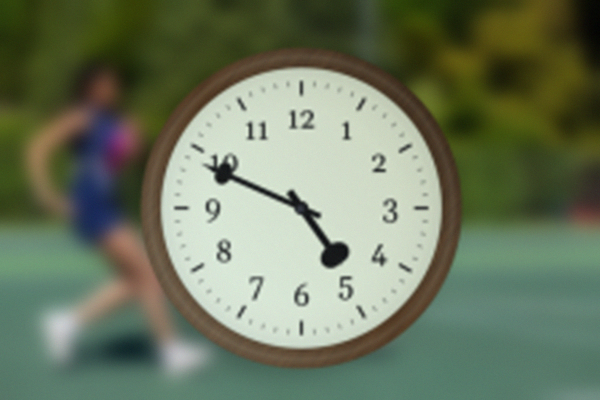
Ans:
4h49
